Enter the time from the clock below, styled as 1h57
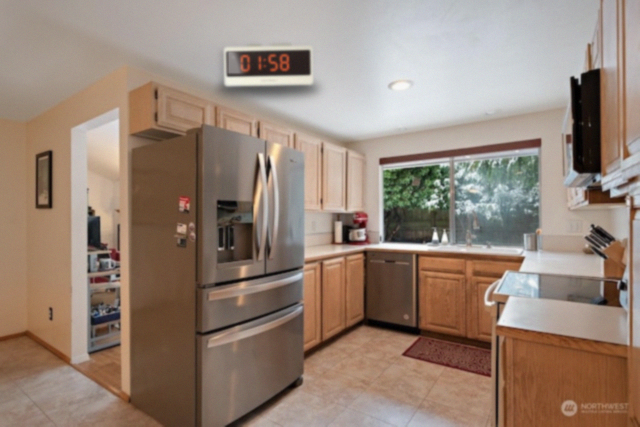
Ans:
1h58
